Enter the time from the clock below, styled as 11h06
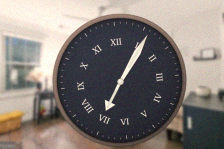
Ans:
7h06
